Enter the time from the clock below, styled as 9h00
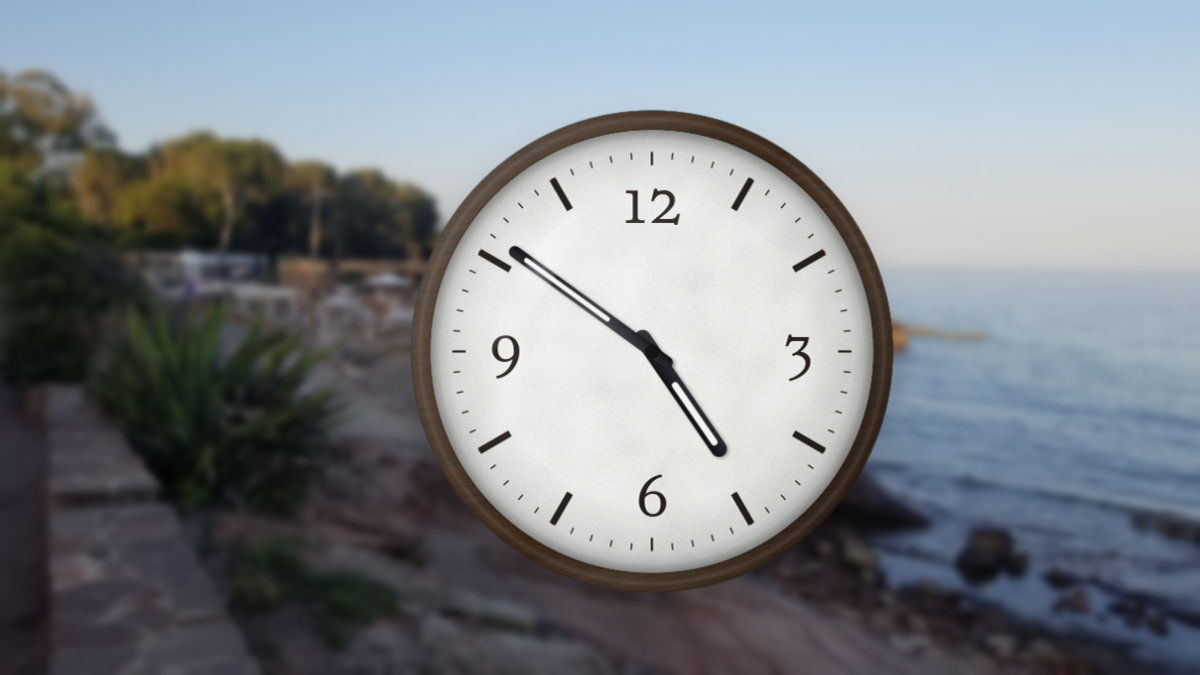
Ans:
4h51
